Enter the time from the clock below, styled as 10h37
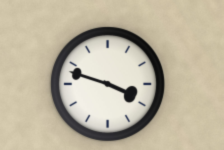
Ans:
3h48
